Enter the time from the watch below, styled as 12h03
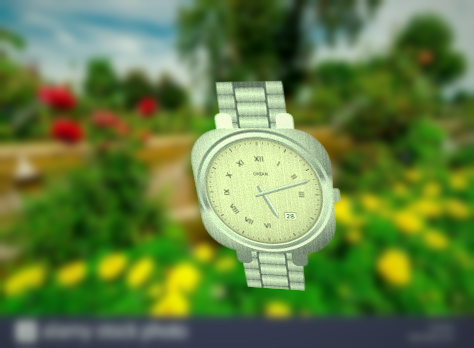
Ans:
5h12
